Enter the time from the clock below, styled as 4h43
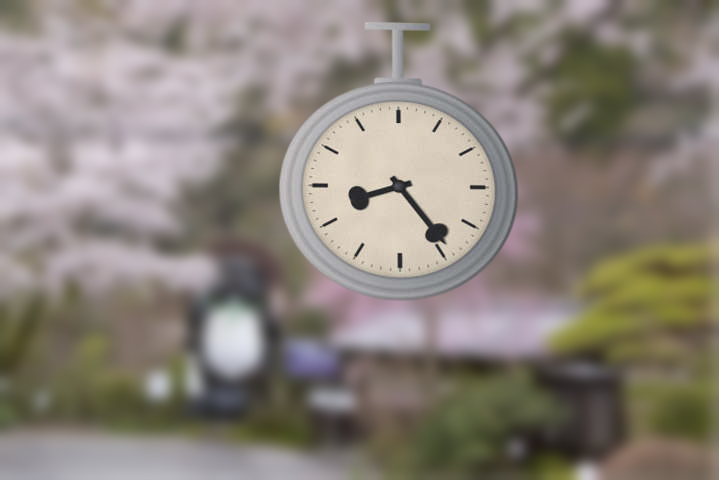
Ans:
8h24
